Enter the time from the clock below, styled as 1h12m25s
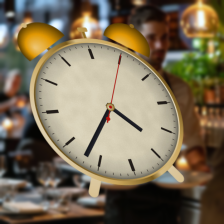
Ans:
4h37m05s
